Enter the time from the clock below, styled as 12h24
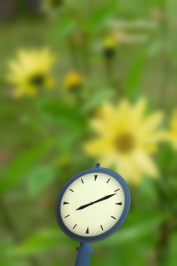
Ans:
8h11
